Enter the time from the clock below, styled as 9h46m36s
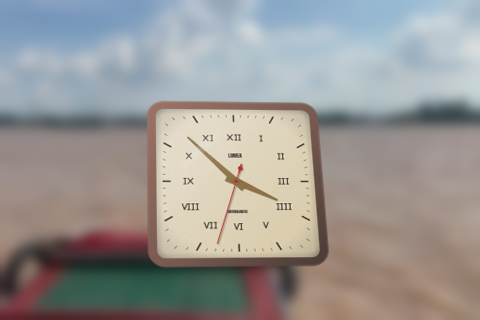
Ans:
3h52m33s
